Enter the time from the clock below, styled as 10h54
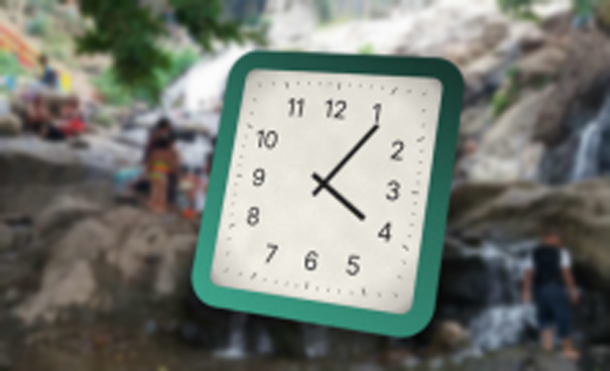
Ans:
4h06
